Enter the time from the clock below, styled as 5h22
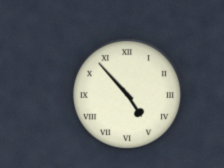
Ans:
4h53
